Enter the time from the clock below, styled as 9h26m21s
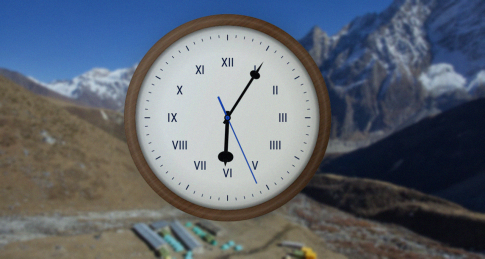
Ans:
6h05m26s
